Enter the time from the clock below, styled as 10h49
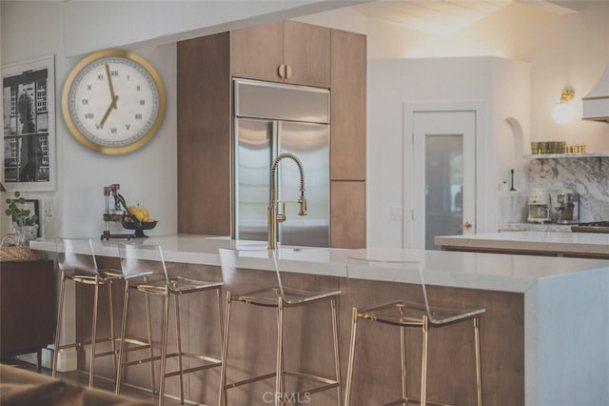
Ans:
6h58
